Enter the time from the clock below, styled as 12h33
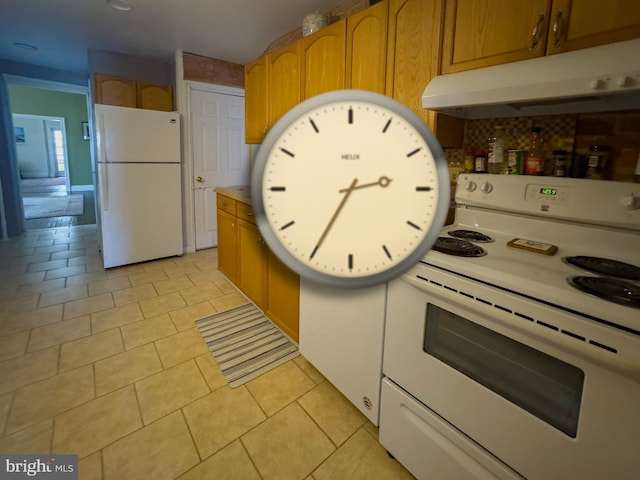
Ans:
2h35
